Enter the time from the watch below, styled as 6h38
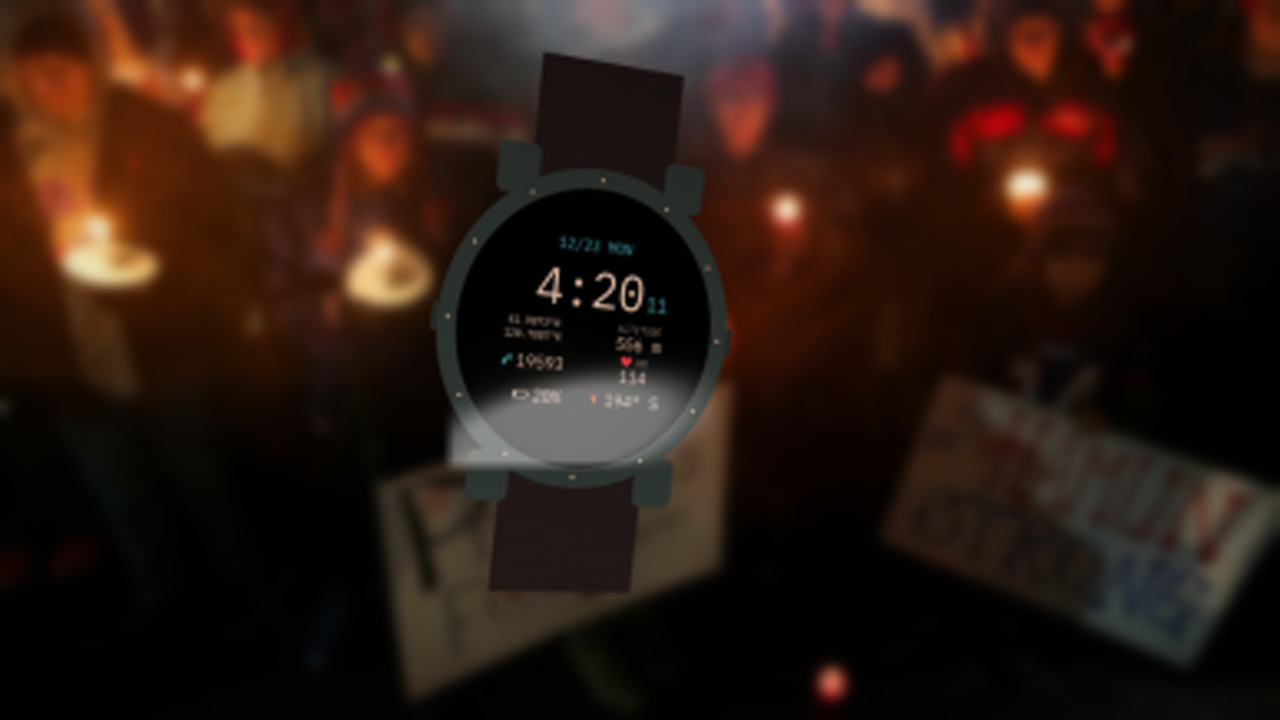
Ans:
4h20
